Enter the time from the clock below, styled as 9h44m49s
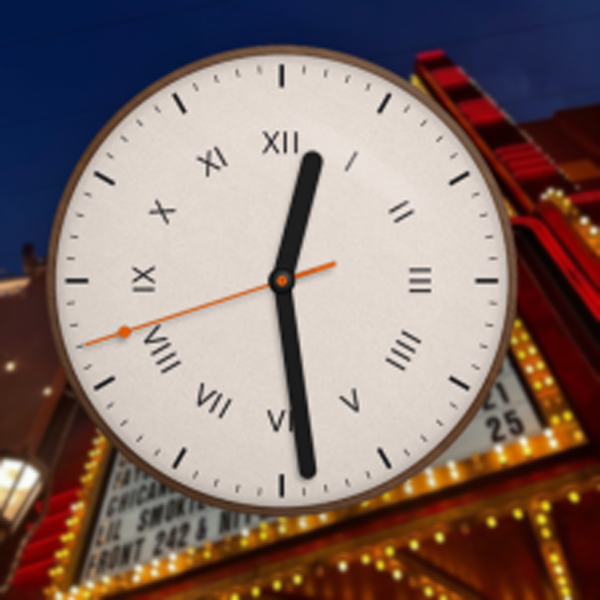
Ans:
12h28m42s
